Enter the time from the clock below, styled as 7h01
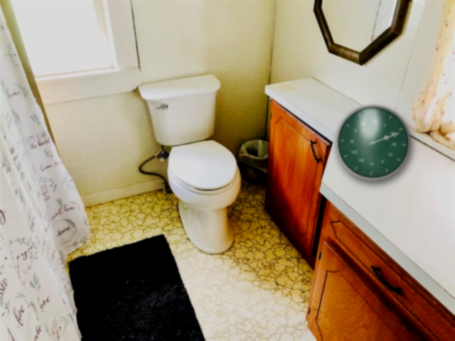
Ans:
2h11
